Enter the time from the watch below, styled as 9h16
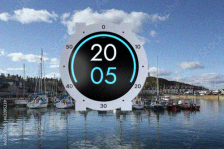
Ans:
20h05
